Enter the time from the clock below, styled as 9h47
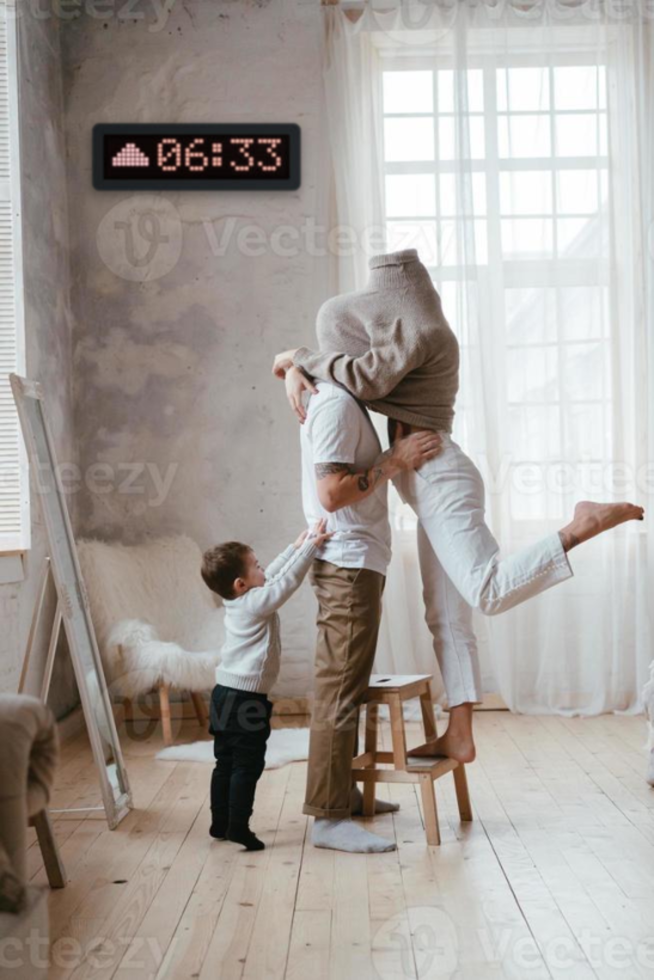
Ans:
6h33
